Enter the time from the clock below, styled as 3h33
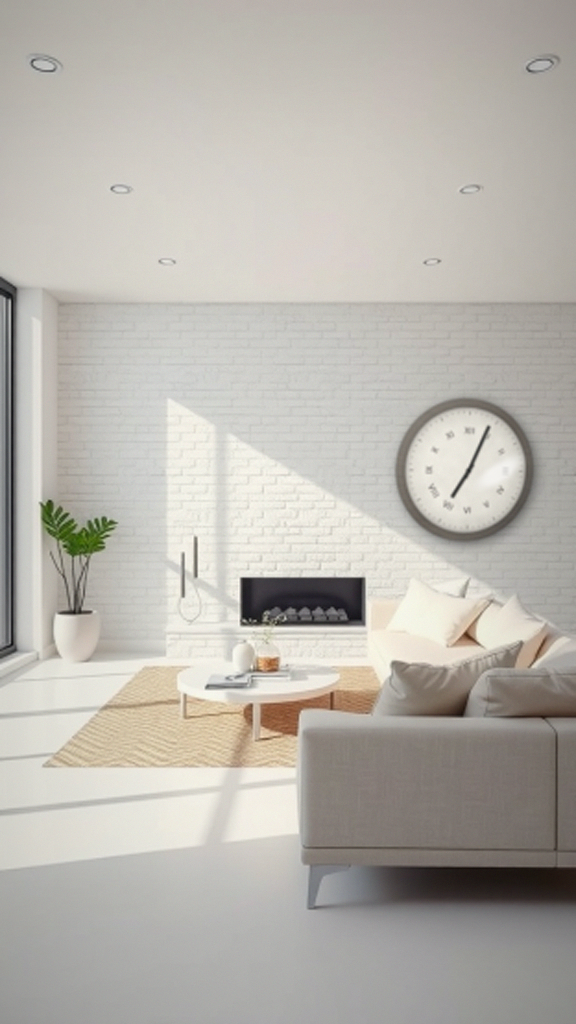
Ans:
7h04
